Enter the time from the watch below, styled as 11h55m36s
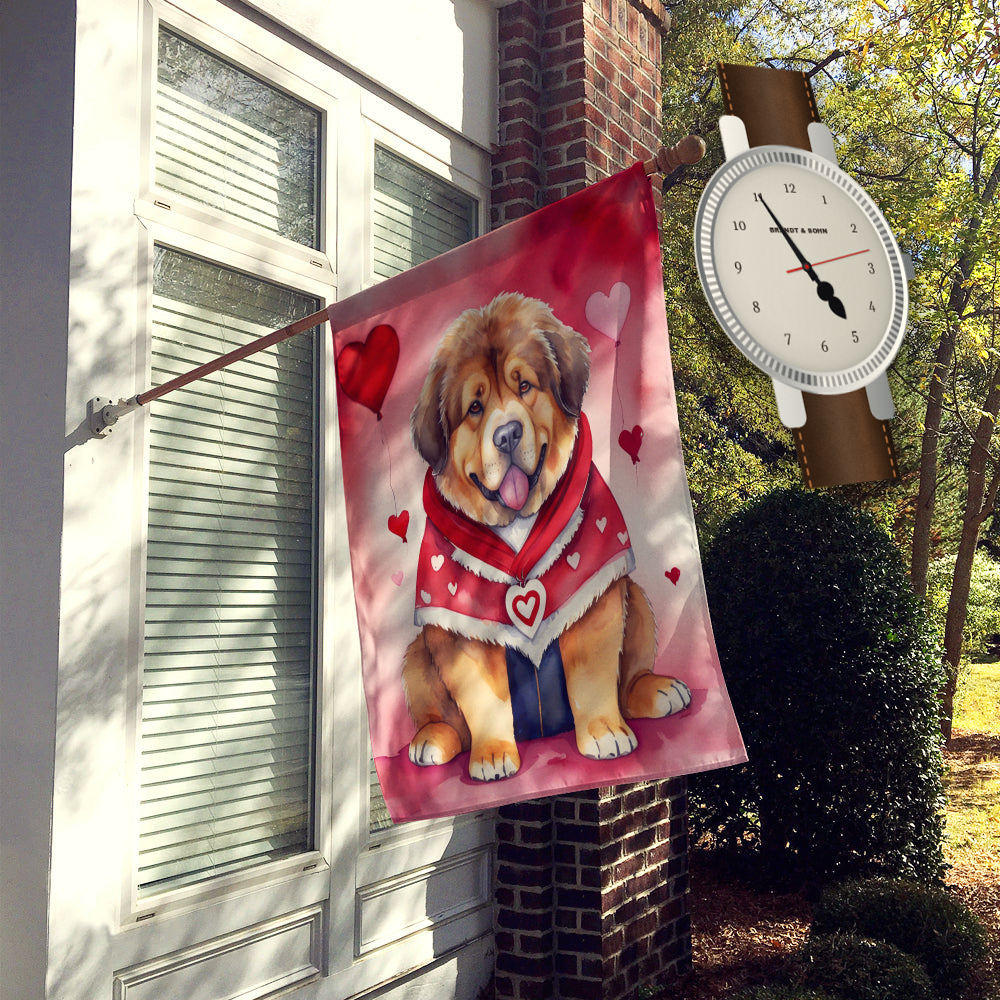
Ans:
4h55m13s
